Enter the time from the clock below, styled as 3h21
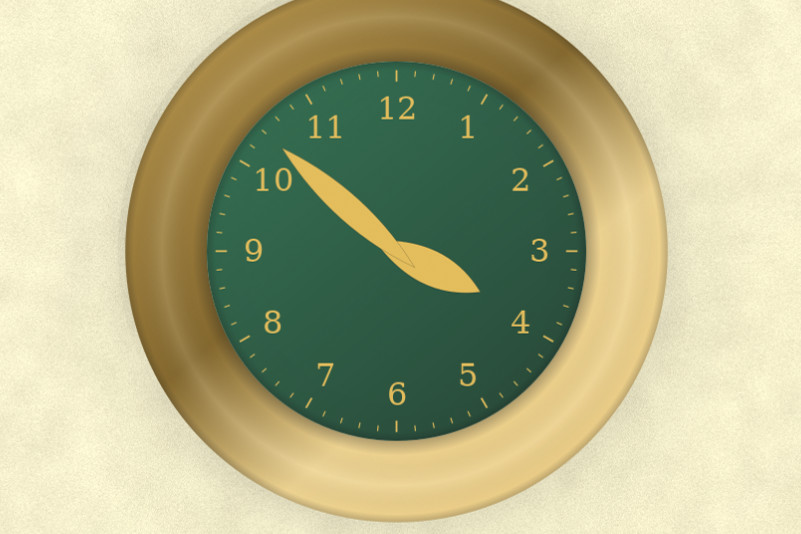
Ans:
3h52
